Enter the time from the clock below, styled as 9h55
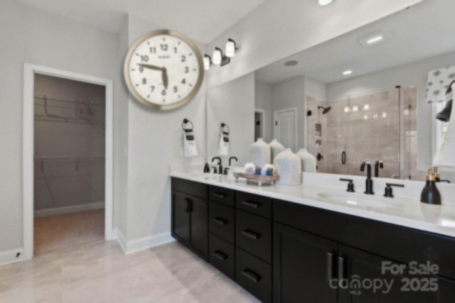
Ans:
5h47
